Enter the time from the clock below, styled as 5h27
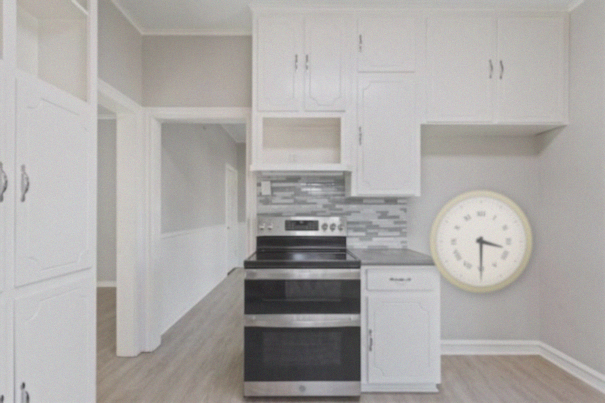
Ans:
3h30
